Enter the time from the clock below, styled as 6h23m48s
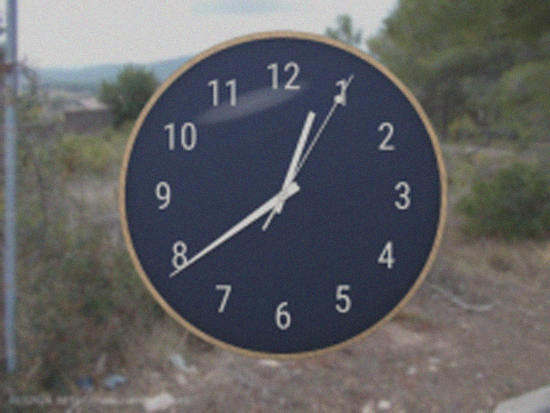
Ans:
12h39m05s
